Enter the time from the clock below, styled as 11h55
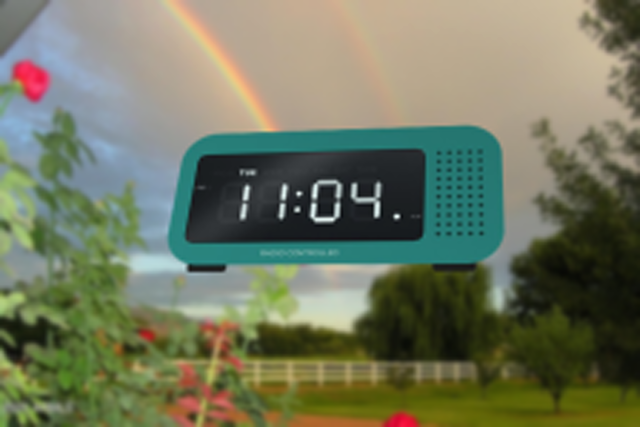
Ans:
11h04
